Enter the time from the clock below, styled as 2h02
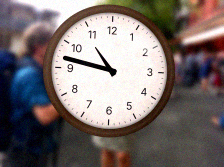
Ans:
10h47
